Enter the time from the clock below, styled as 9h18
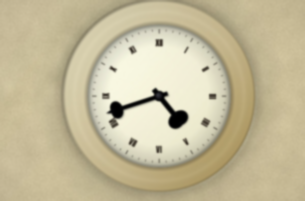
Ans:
4h42
